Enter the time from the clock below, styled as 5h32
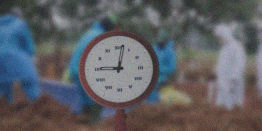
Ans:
9h02
